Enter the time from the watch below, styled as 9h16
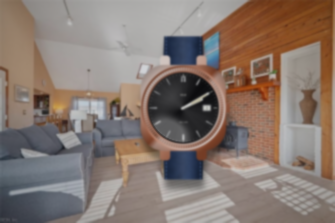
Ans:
2h10
